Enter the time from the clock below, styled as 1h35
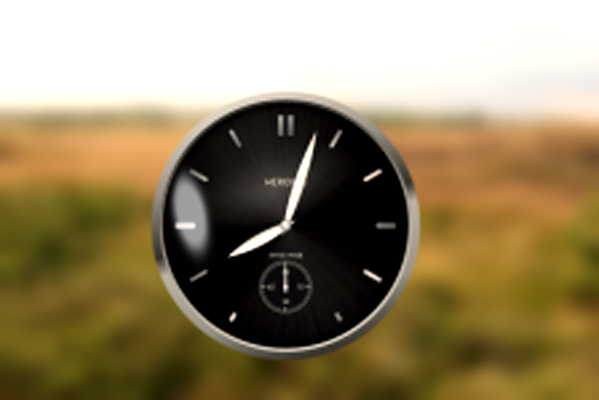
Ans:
8h03
